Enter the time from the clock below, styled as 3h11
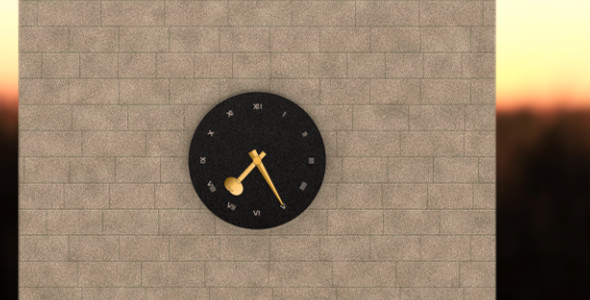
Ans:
7h25
